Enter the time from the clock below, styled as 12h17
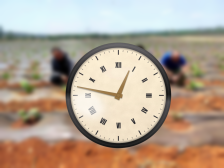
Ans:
12h47
